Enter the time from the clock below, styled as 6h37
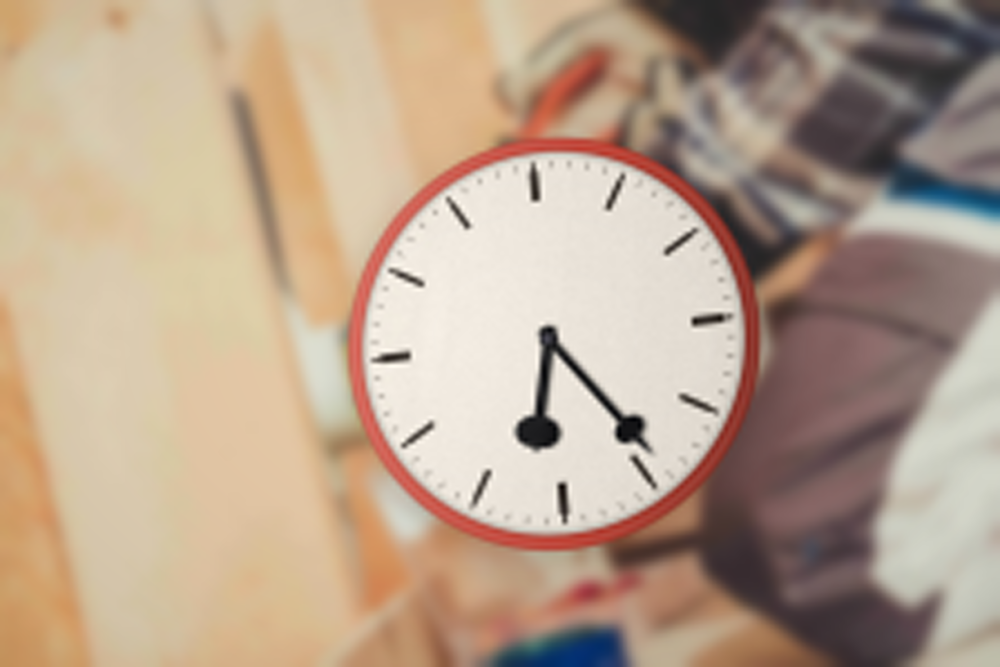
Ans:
6h24
